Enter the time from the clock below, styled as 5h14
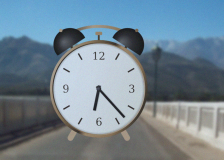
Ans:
6h23
